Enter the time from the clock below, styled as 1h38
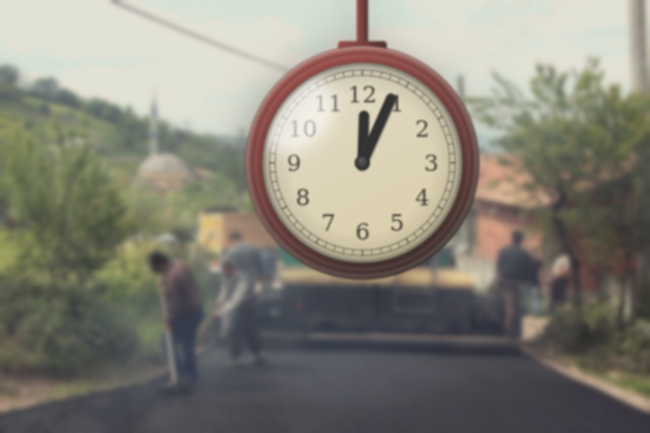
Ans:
12h04
